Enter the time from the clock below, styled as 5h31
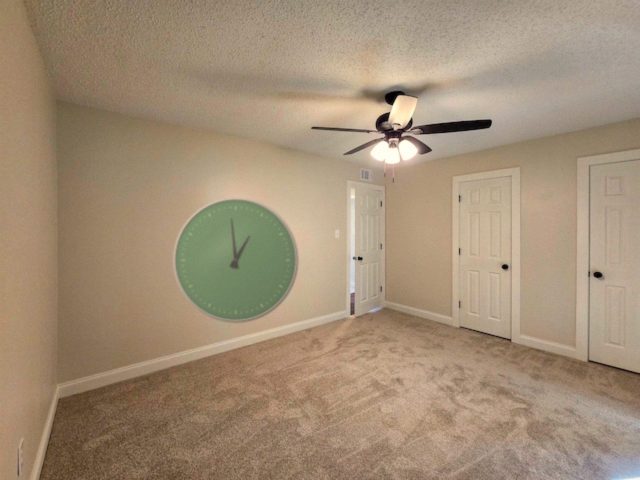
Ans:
12h59
